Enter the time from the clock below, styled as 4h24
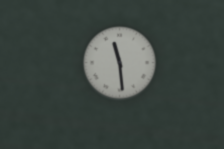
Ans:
11h29
